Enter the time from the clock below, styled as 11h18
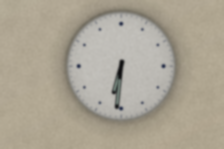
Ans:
6h31
